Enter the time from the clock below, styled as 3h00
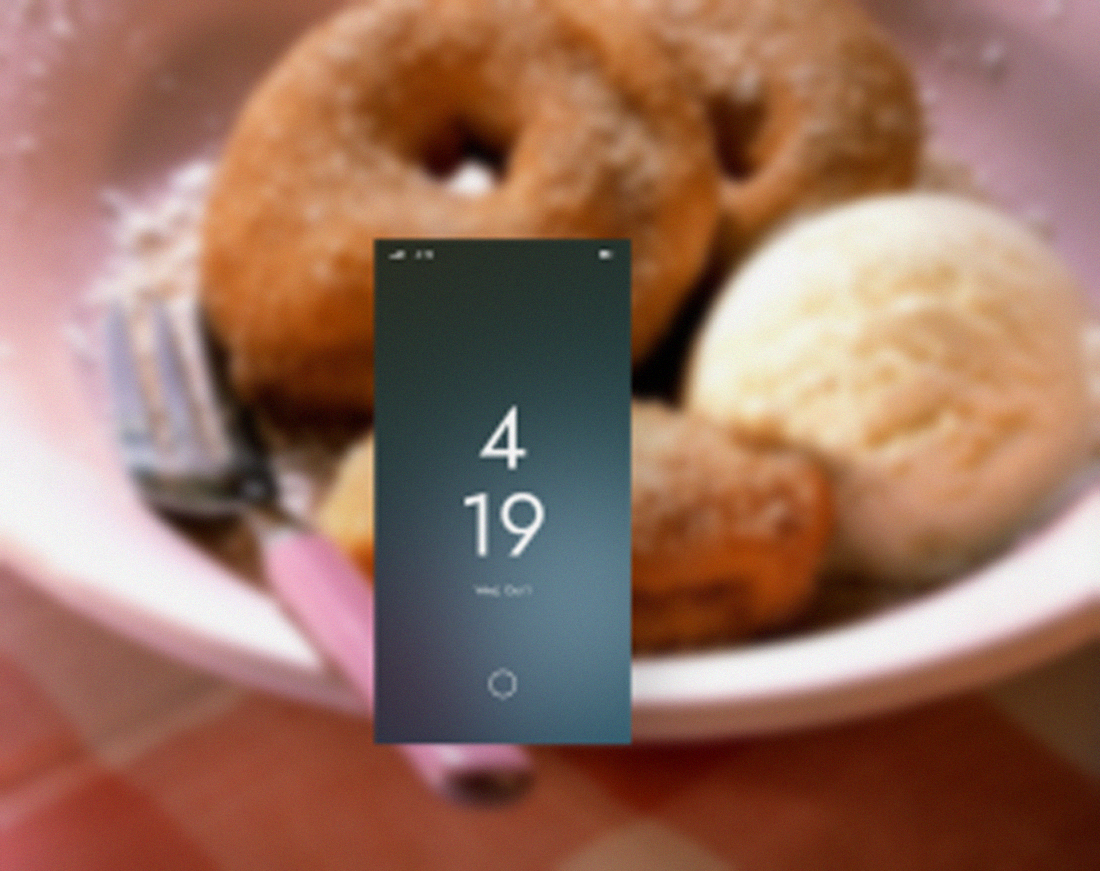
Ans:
4h19
